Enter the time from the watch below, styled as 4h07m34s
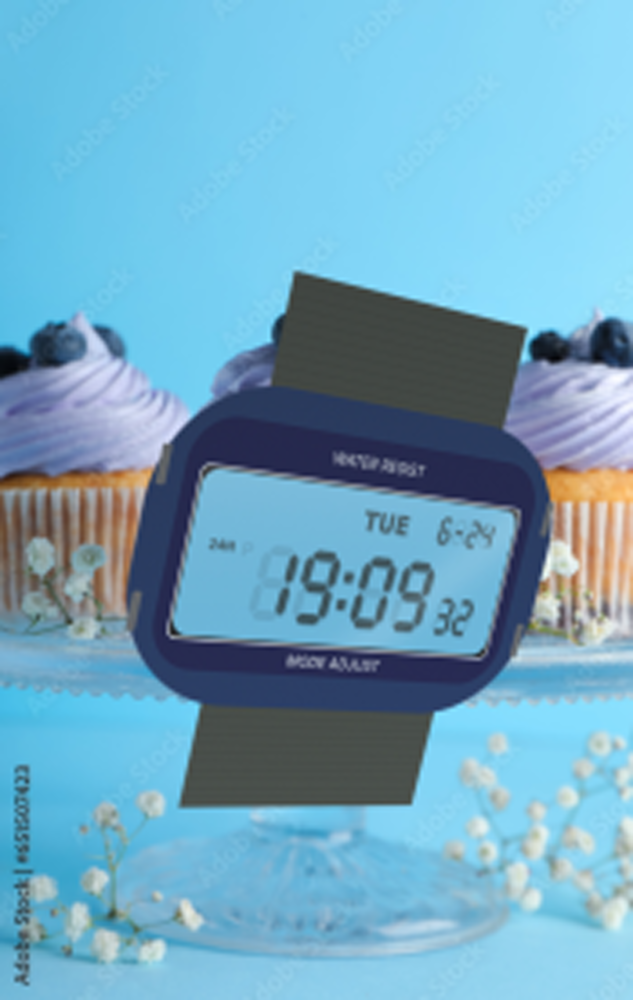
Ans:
19h09m32s
